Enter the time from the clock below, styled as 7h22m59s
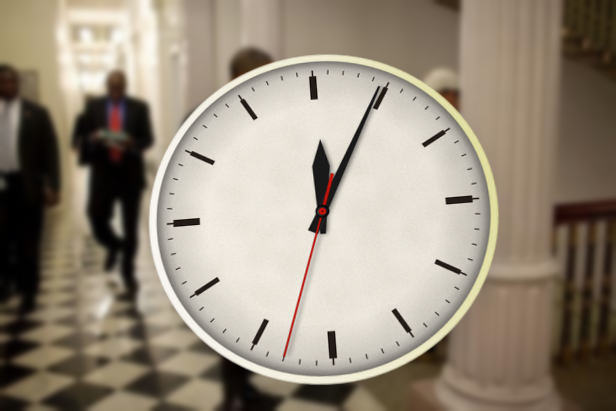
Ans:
12h04m33s
